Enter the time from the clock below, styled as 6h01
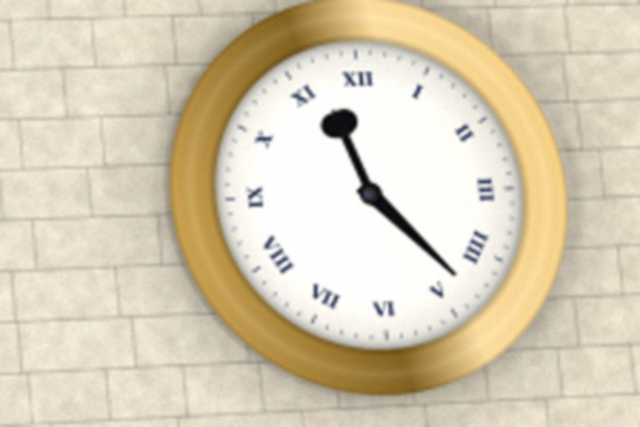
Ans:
11h23
